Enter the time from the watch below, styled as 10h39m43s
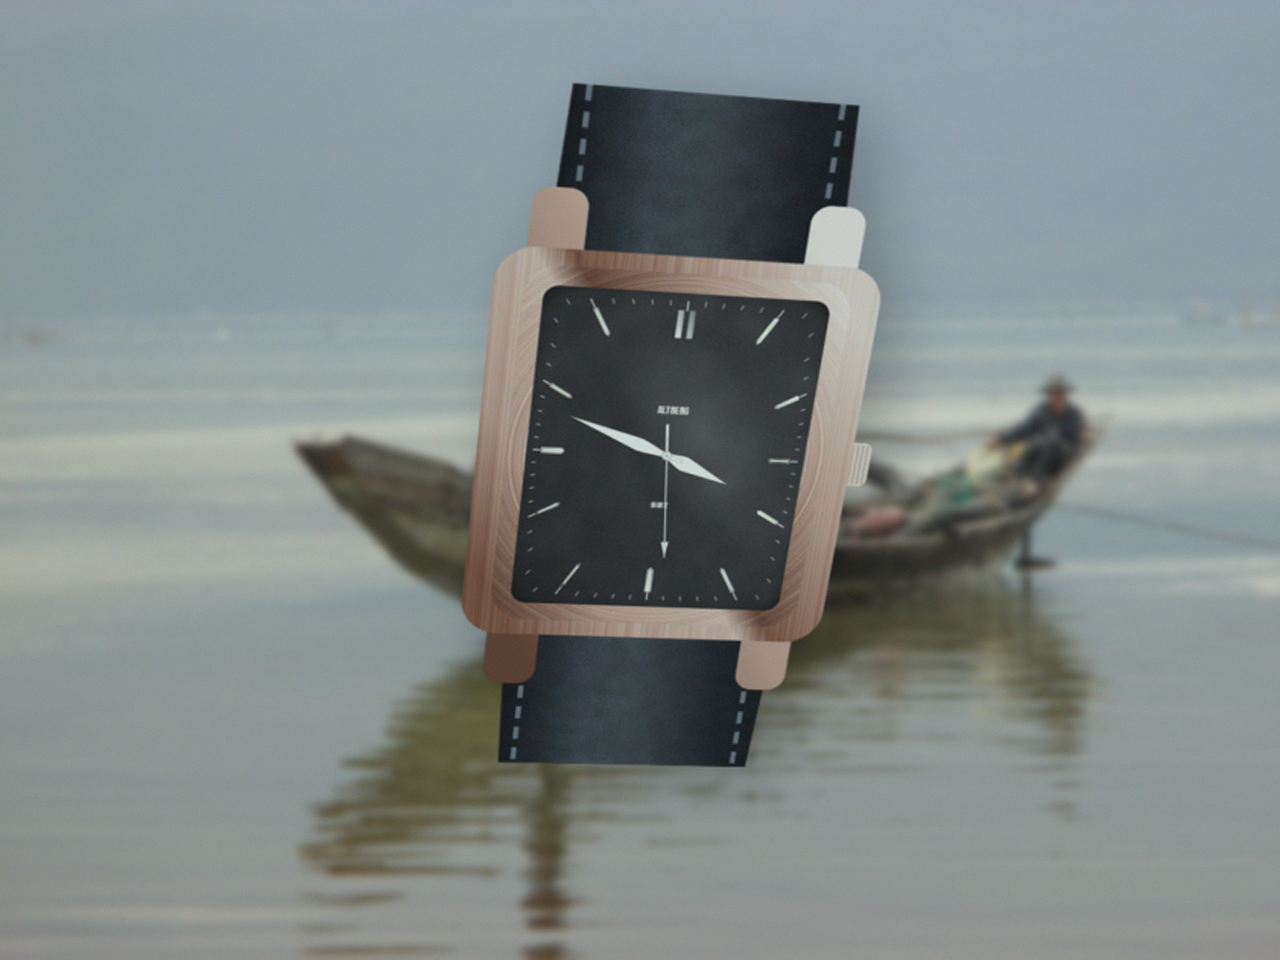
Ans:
3h48m29s
